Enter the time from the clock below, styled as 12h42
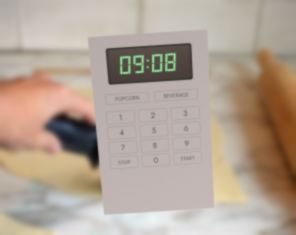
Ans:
9h08
